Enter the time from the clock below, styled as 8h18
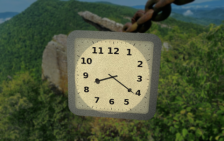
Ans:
8h21
